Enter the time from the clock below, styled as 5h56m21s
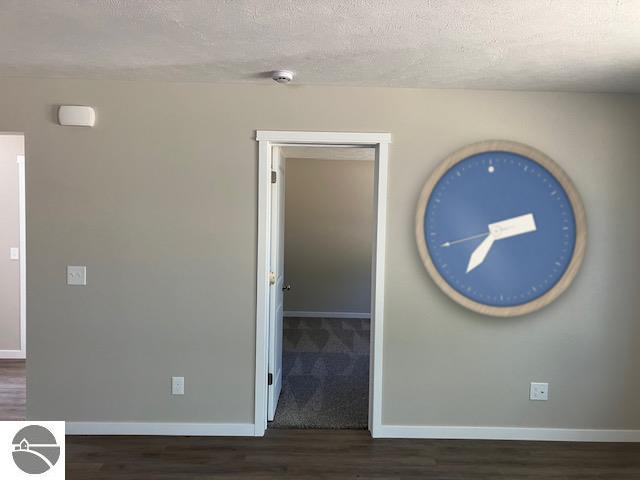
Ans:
2h36m43s
